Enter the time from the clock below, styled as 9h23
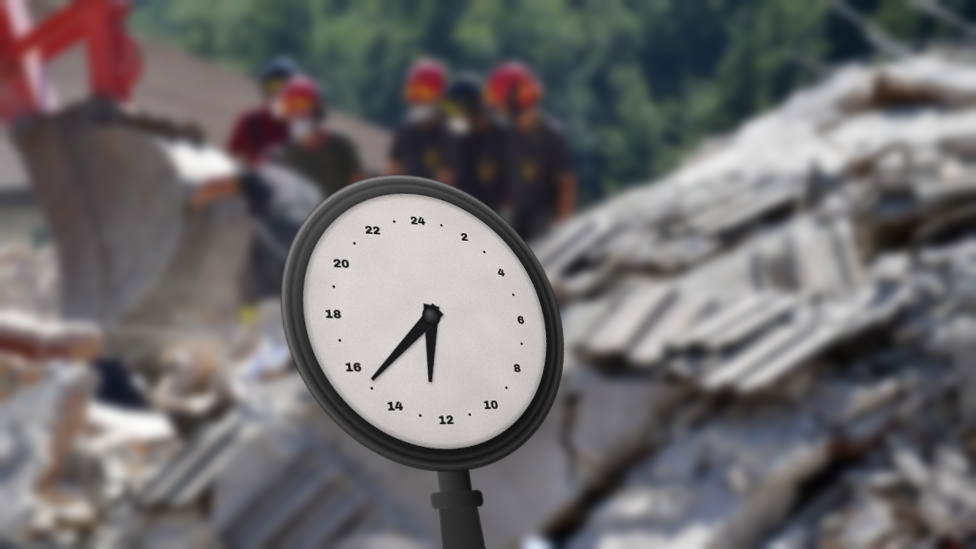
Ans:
12h38
